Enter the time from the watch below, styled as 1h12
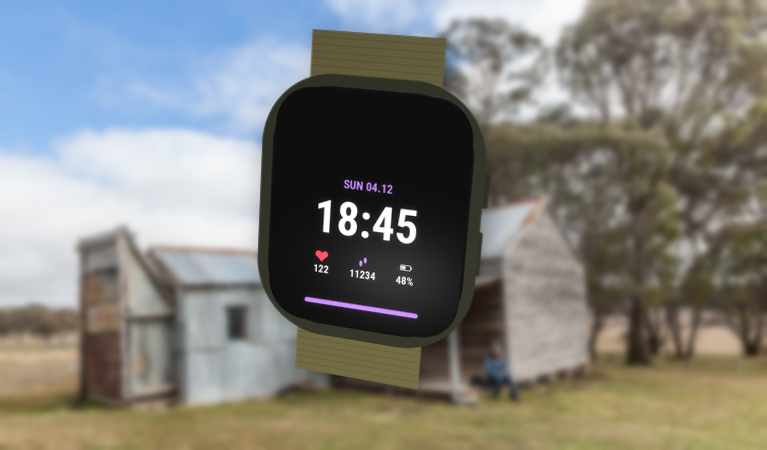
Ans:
18h45
